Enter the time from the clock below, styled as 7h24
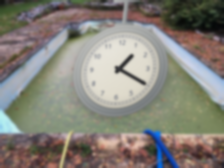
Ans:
1h20
